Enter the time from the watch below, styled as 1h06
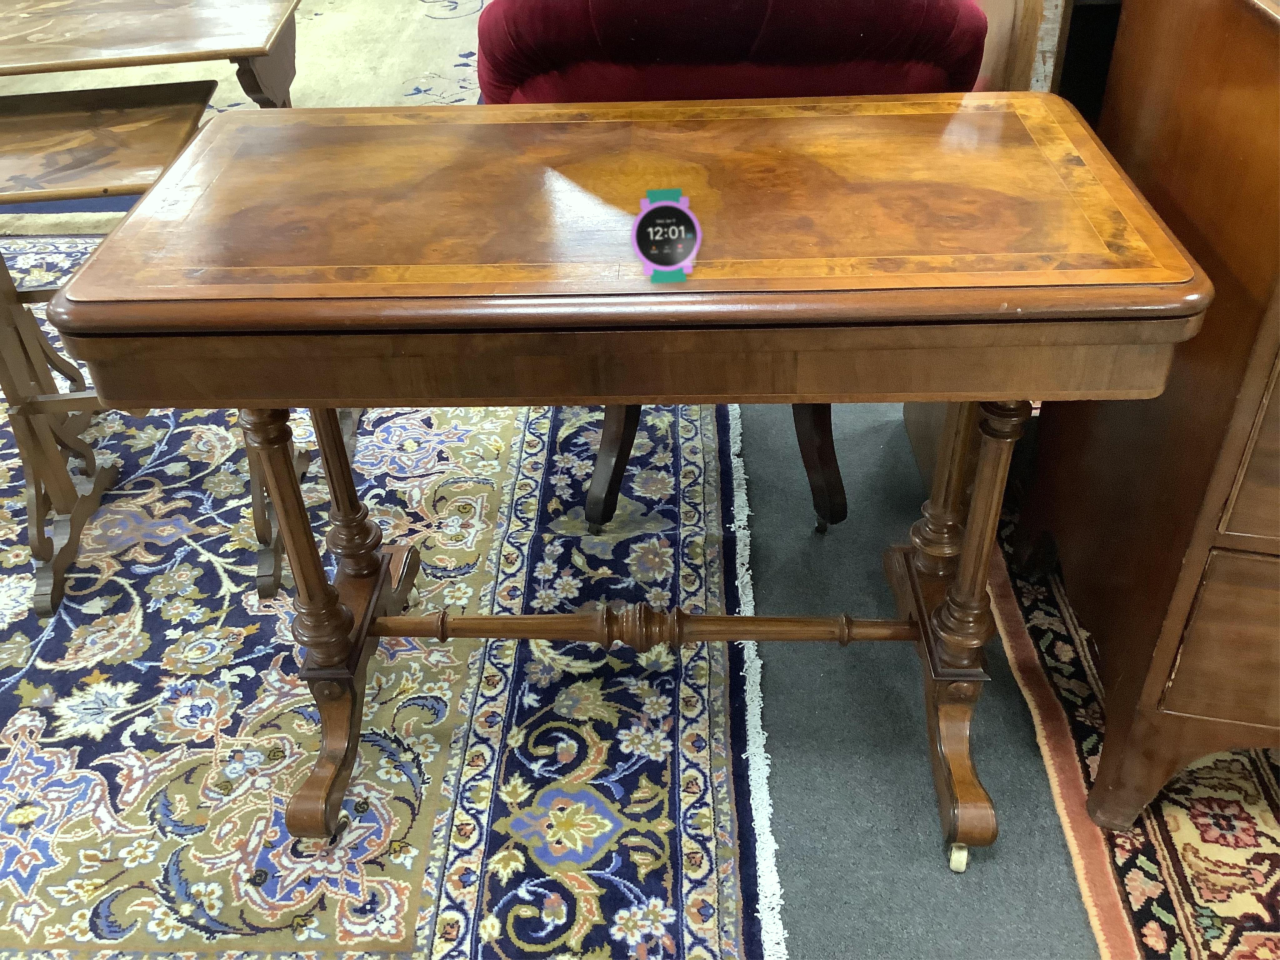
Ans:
12h01
